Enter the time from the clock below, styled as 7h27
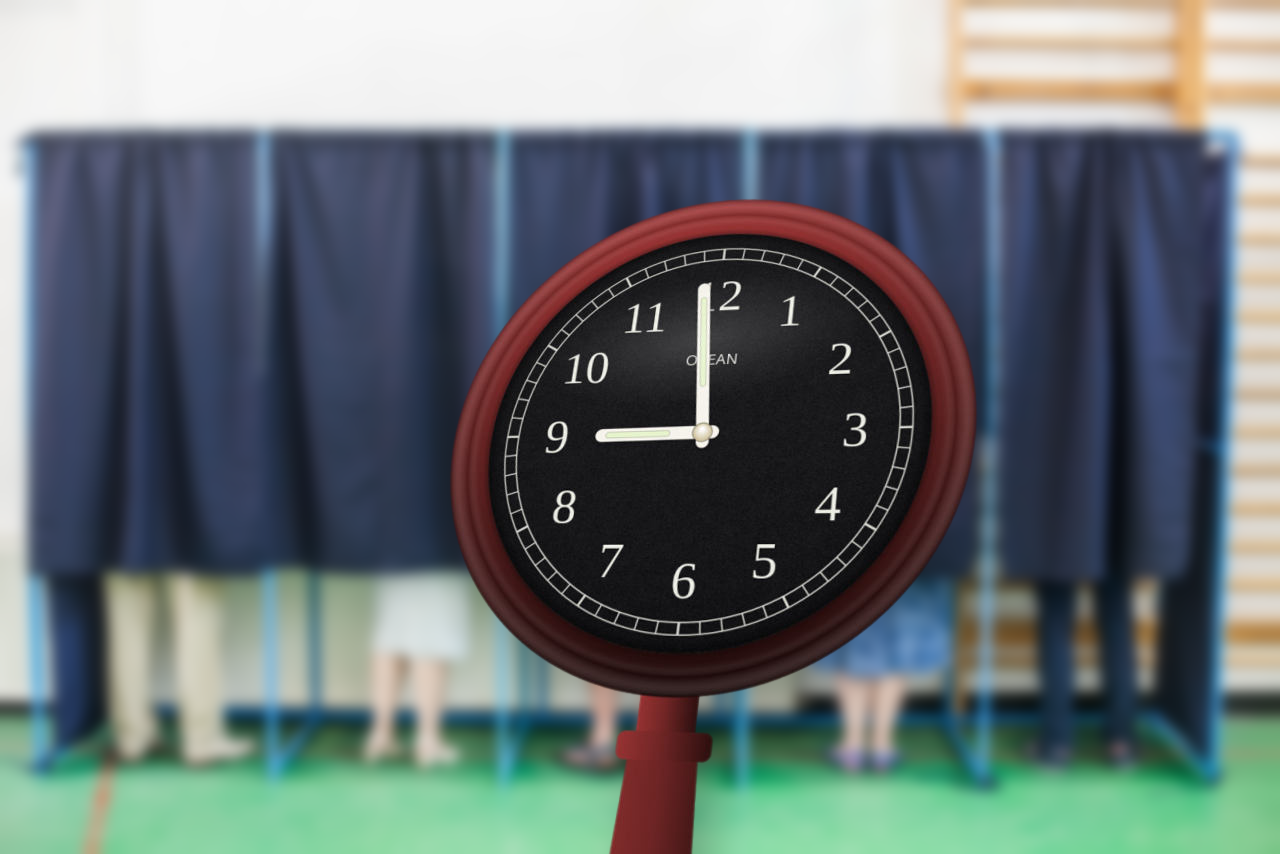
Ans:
8h59
